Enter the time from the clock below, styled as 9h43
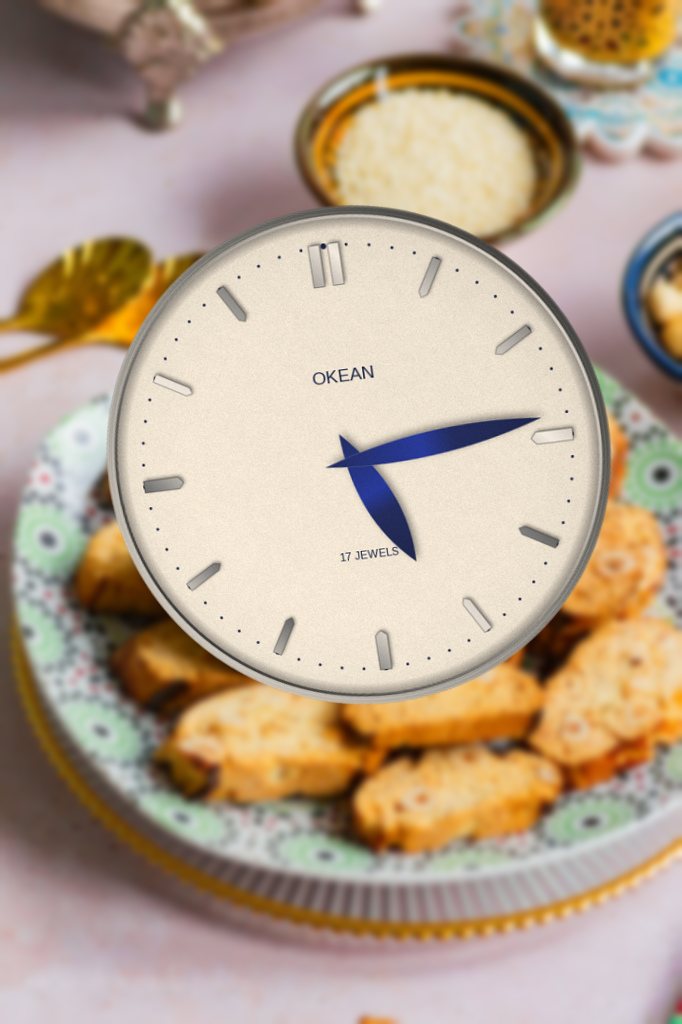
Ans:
5h14
